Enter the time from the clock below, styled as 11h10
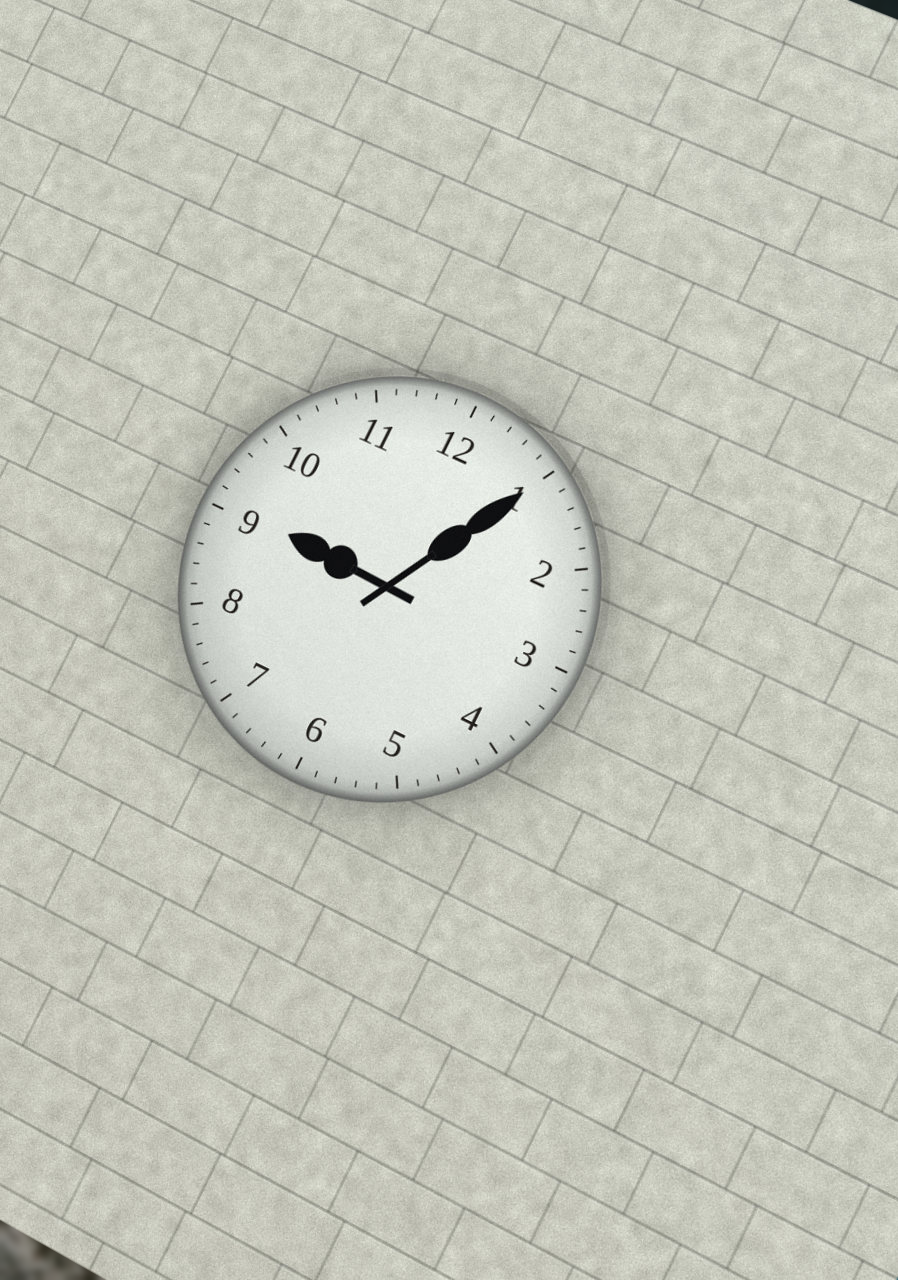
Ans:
9h05
